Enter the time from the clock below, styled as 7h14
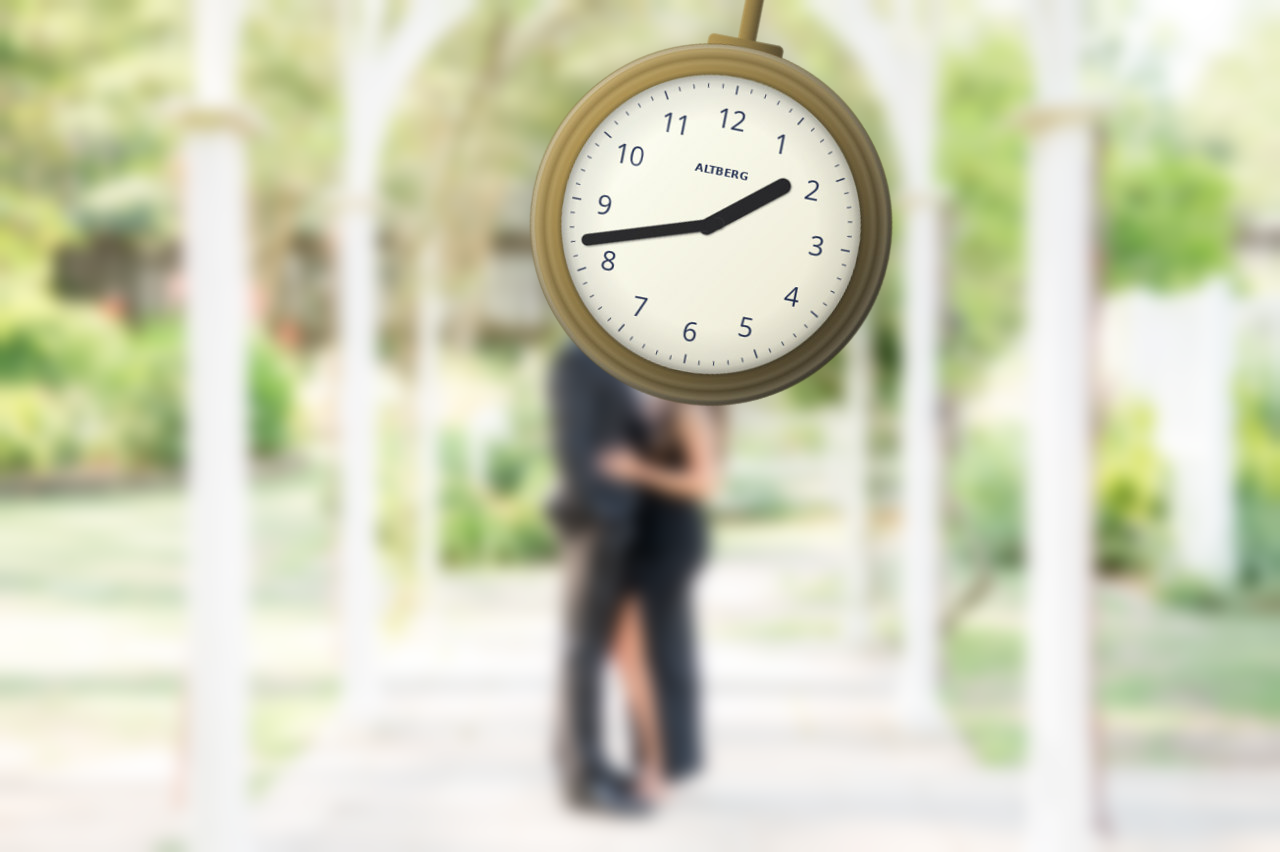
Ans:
1h42
